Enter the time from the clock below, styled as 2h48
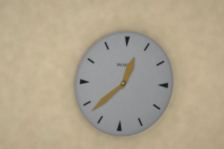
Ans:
12h38
